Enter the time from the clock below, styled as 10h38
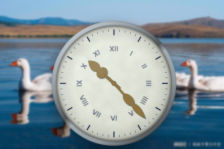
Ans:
10h23
